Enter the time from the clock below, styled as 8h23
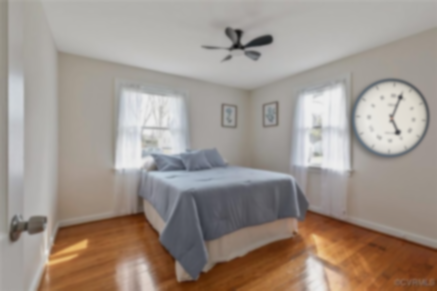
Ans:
5h03
